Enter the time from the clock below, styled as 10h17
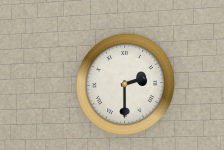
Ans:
2h30
